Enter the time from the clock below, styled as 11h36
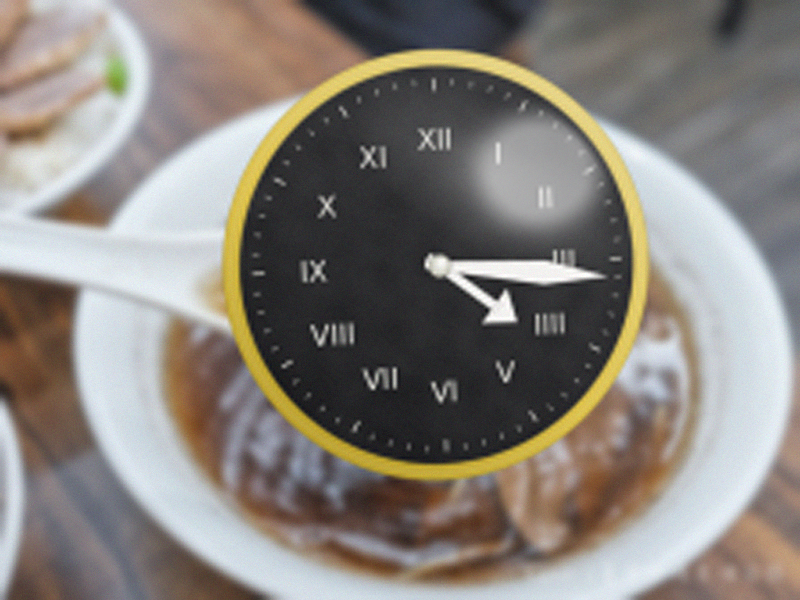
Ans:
4h16
